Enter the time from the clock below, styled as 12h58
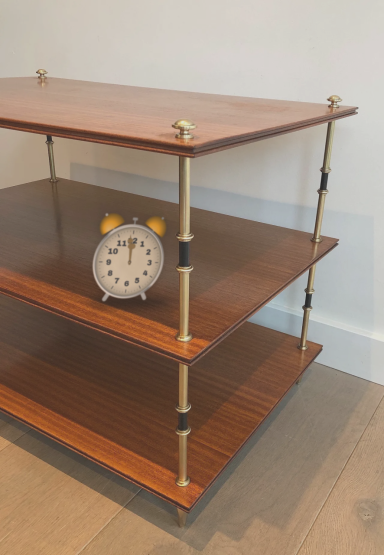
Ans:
11h59
